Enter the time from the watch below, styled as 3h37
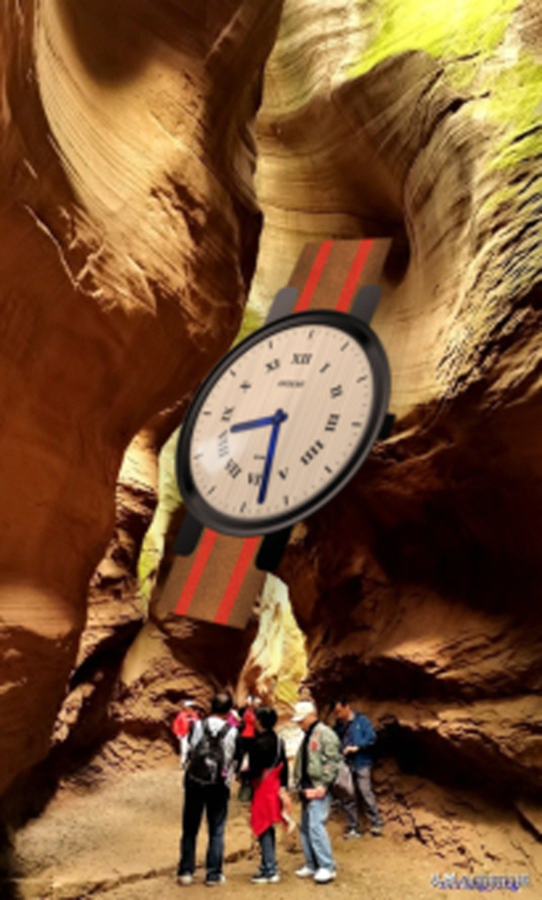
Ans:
8h28
